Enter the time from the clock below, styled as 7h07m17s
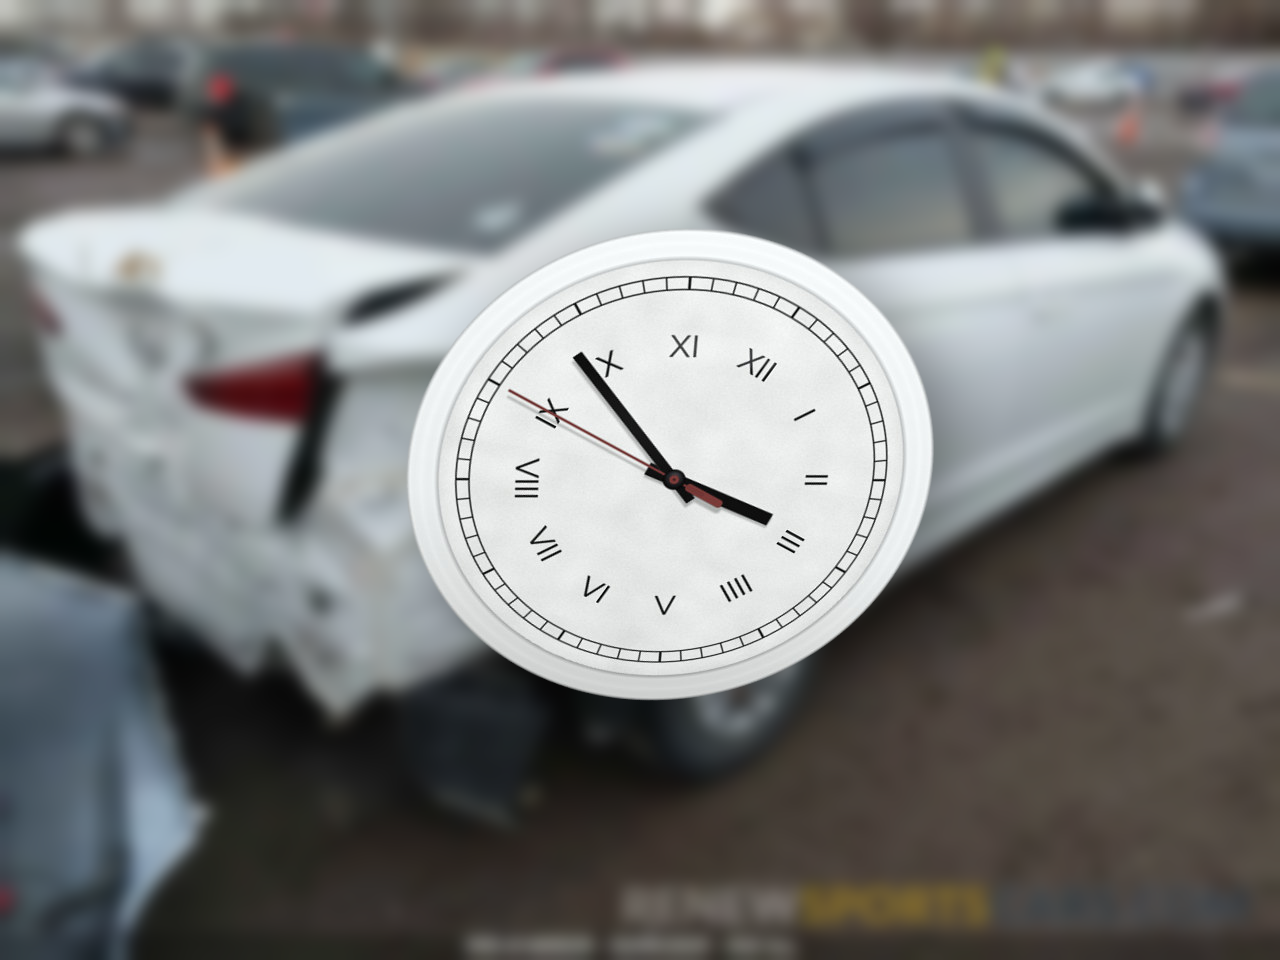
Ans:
2h48m45s
